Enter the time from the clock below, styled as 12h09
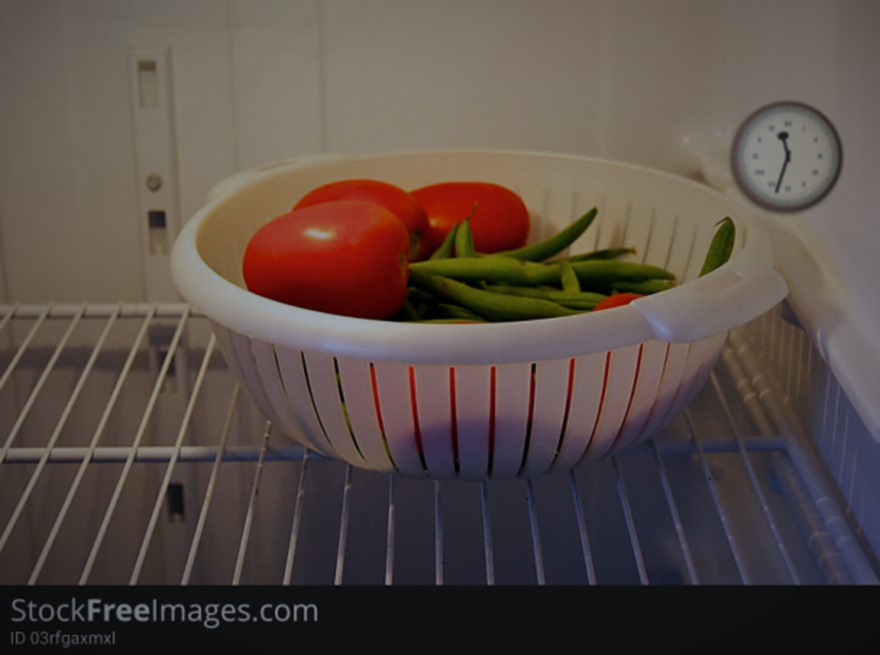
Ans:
11h33
